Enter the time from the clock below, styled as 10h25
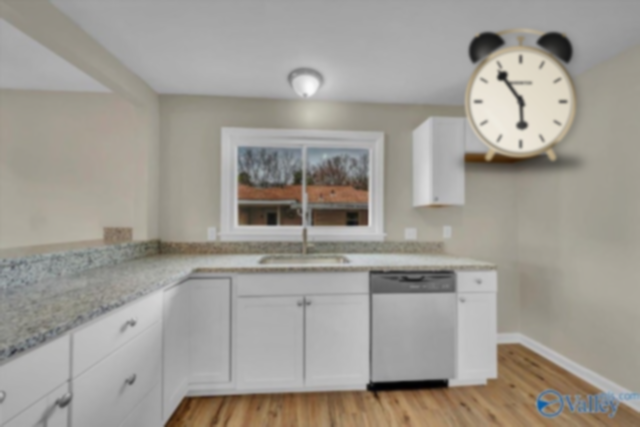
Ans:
5h54
